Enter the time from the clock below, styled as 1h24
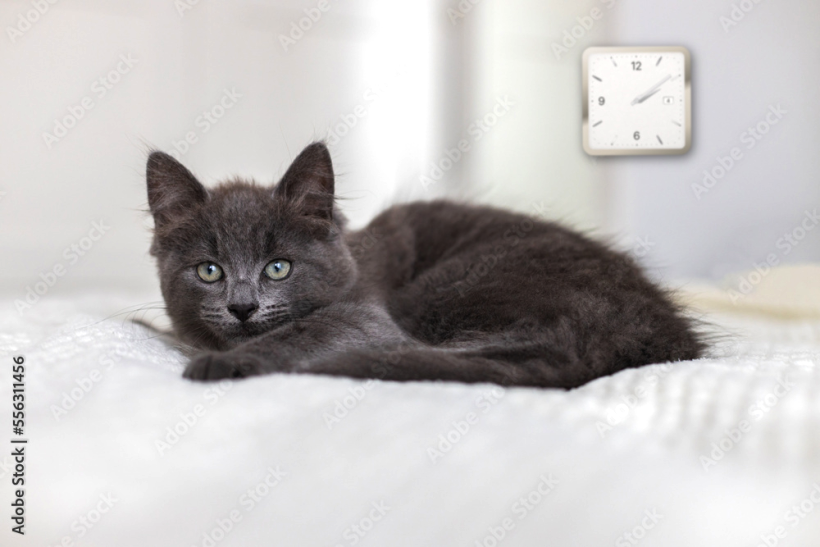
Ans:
2h09
